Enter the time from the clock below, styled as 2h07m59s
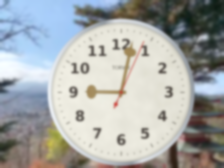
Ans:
9h02m04s
